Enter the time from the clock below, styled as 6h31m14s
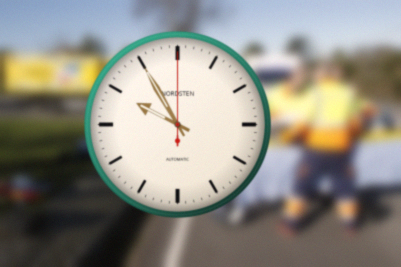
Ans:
9h55m00s
